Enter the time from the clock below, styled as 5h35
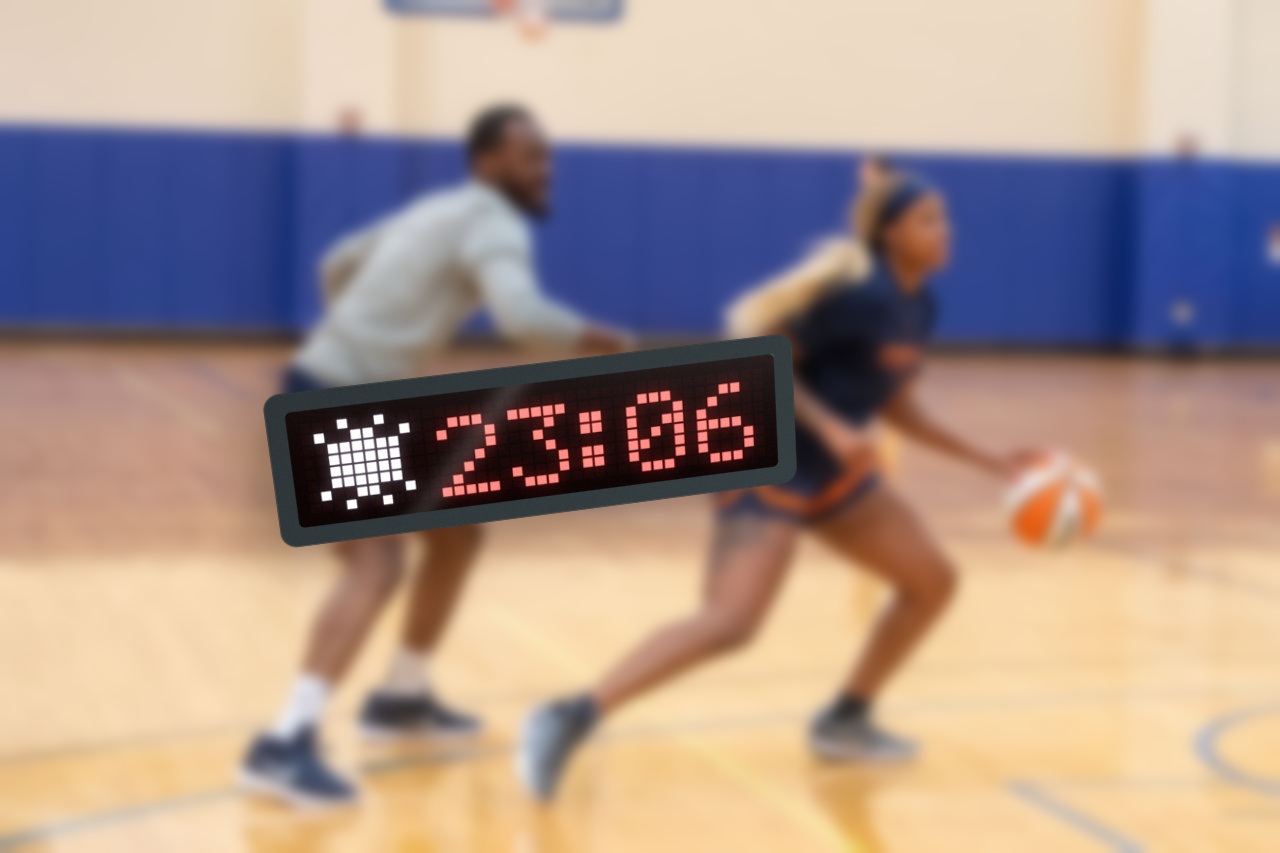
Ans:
23h06
